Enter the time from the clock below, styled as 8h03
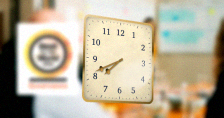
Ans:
7h41
